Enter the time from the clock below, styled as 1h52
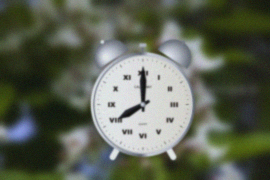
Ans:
8h00
